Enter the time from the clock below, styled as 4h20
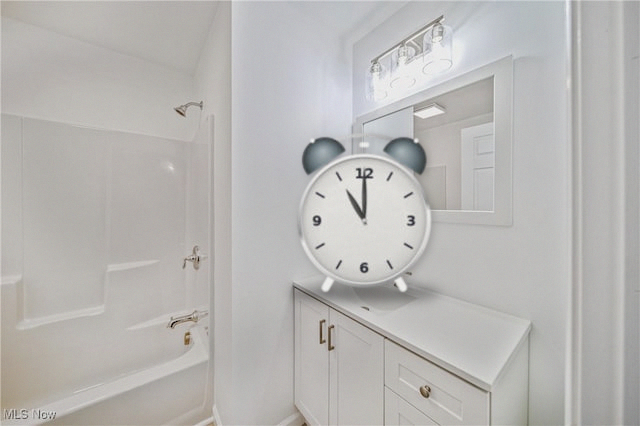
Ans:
11h00
